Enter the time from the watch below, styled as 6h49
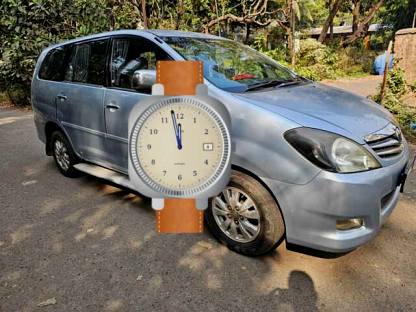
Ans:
11h58
